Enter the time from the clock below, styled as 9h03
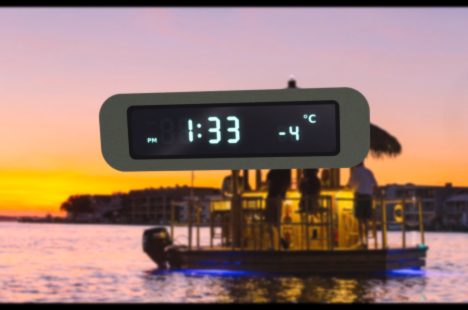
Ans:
1h33
